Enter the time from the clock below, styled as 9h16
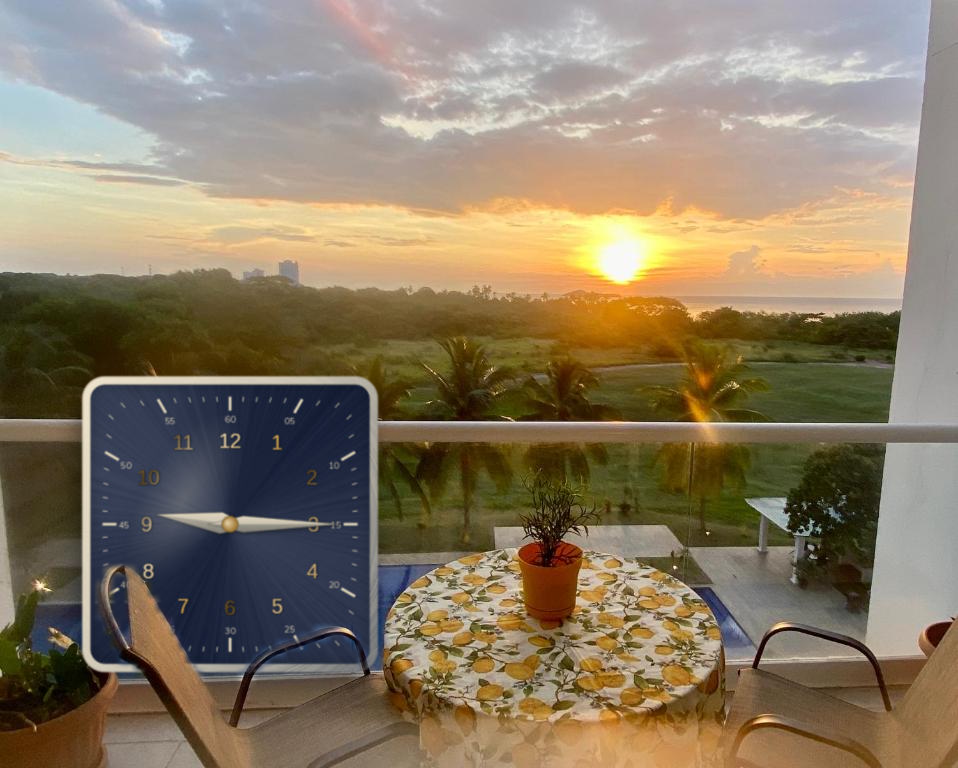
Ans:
9h15
